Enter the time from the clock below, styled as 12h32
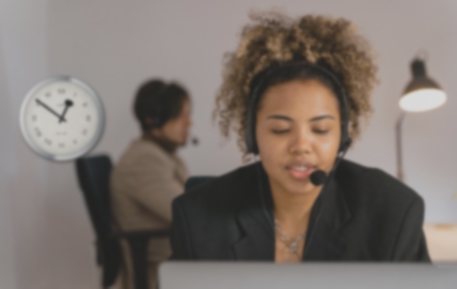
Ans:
12h51
